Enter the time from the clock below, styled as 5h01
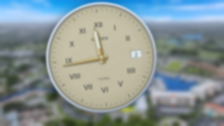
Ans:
11h44
